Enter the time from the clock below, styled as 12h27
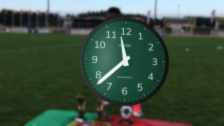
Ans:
11h38
